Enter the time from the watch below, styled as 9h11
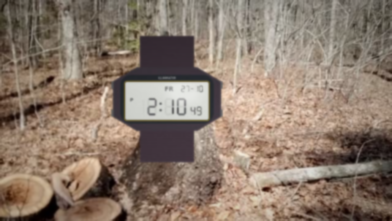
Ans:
2h10
